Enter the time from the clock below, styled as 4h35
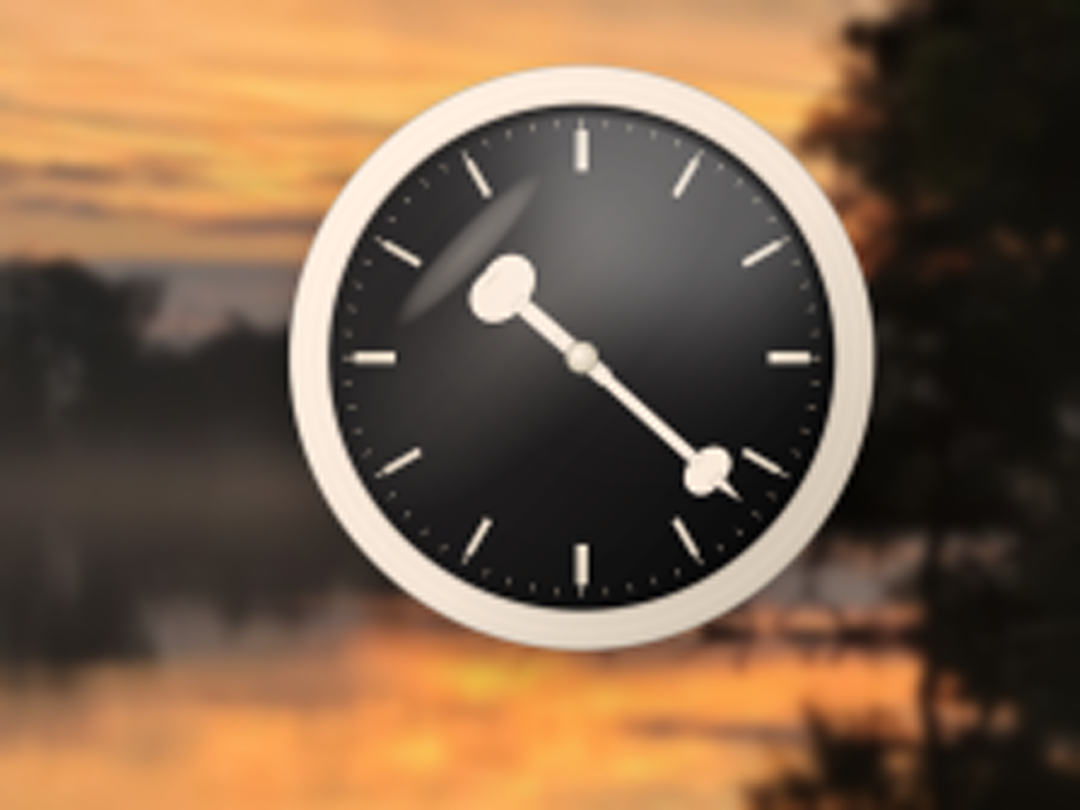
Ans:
10h22
